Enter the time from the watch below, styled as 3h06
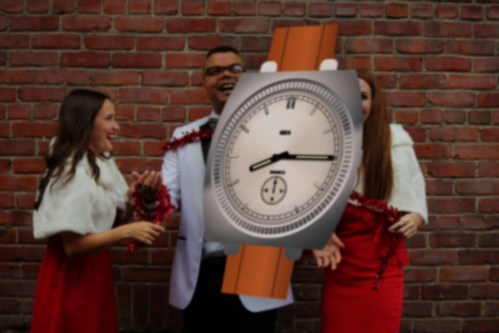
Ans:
8h15
